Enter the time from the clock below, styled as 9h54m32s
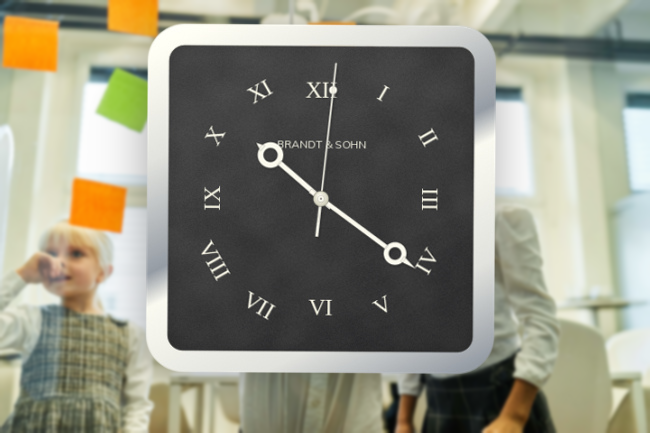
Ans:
10h21m01s
